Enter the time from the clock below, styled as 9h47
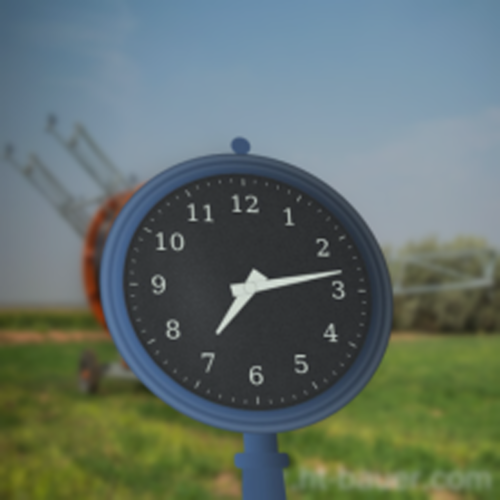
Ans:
7h13
